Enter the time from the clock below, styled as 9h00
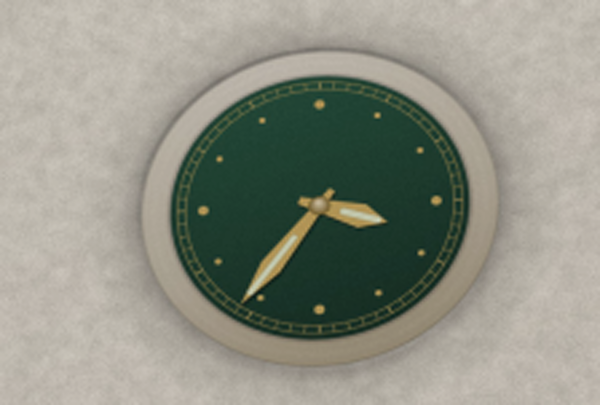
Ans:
3h36
